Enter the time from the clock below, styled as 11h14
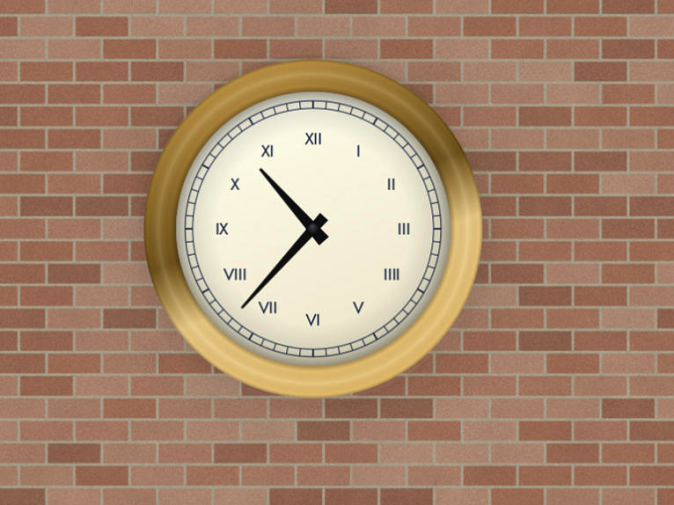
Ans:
10h37
